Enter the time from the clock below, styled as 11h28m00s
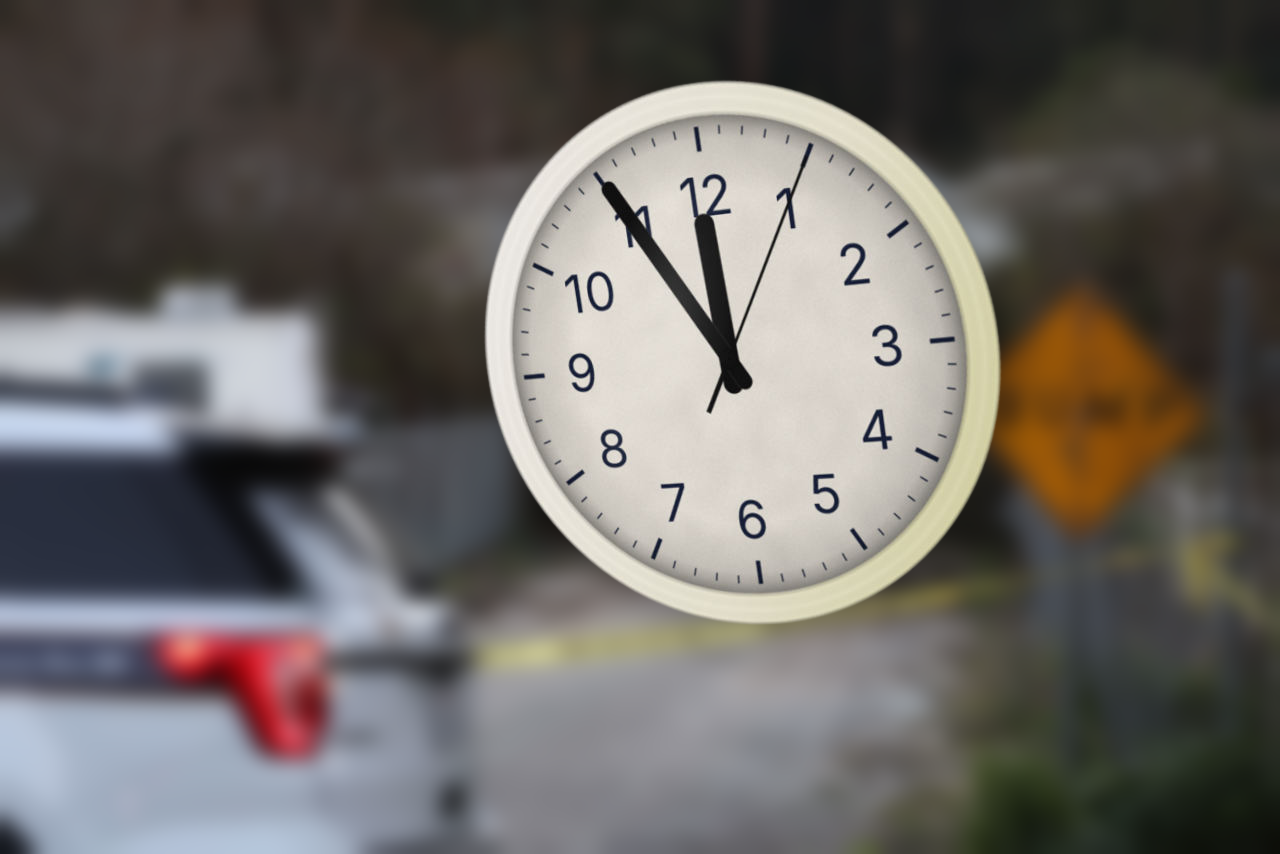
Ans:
11h55m05s
